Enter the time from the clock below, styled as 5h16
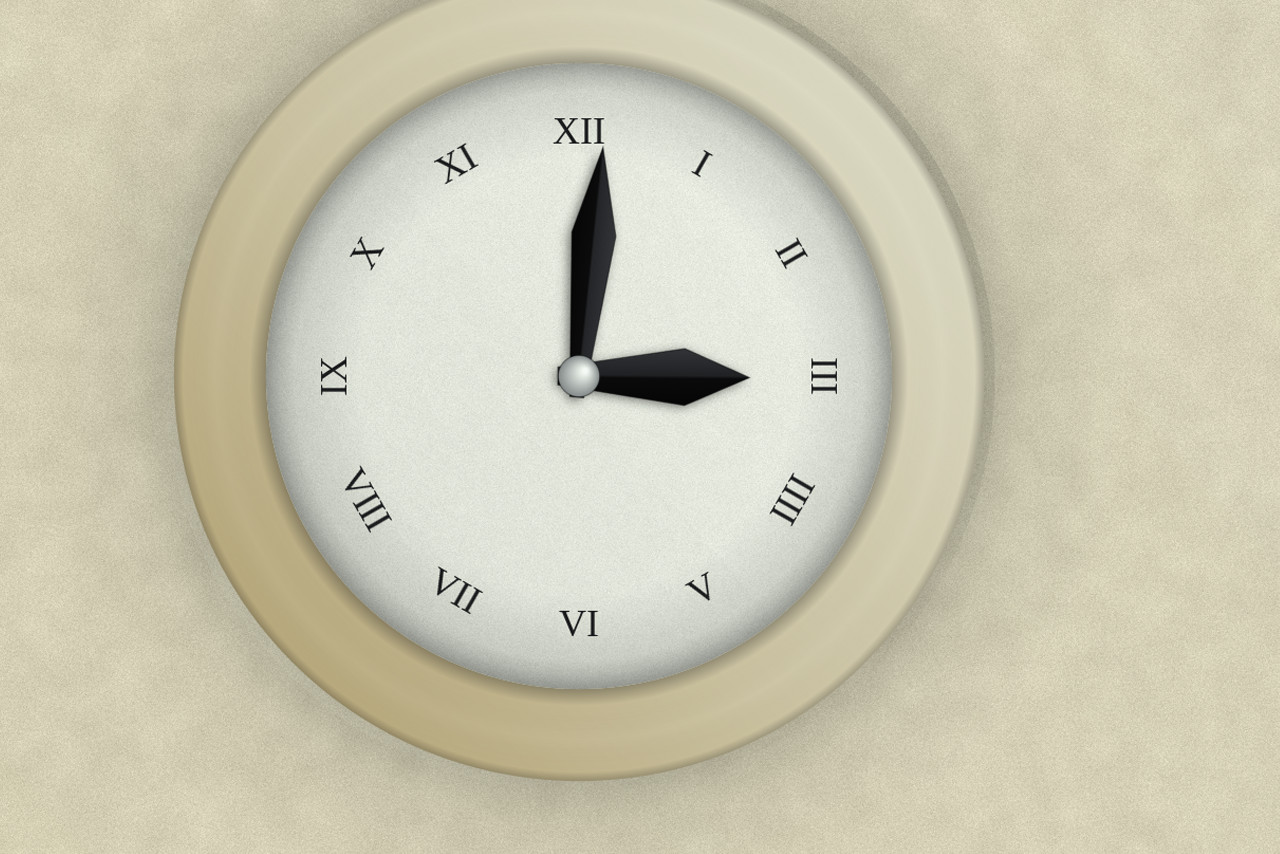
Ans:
3h01
